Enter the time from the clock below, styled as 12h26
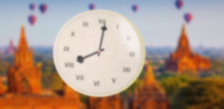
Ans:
8h01
